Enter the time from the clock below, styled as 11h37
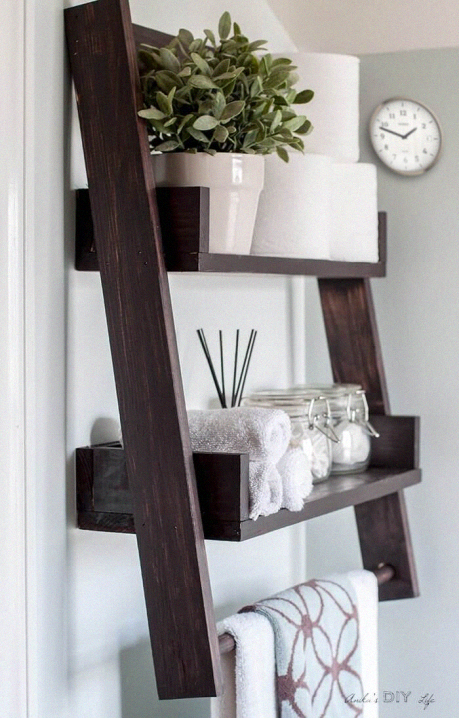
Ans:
1h48
